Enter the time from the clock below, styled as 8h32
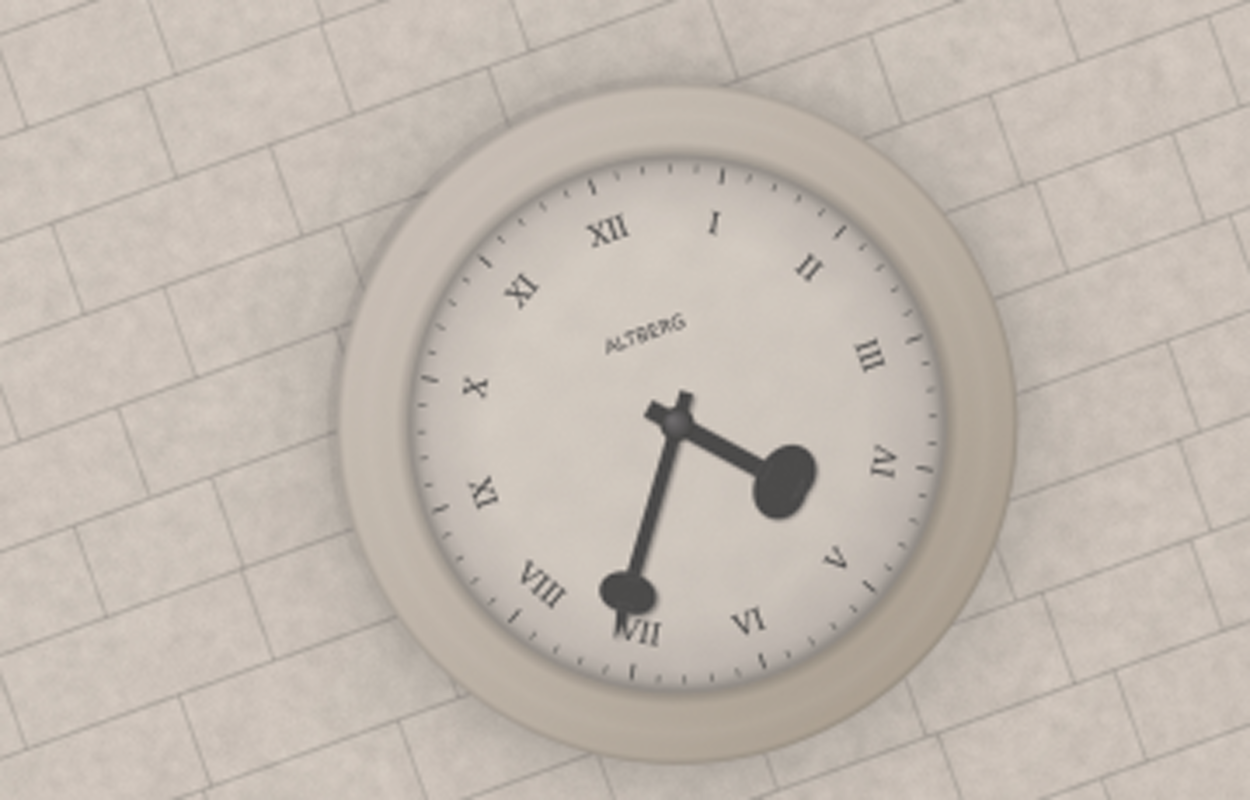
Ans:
4h36
